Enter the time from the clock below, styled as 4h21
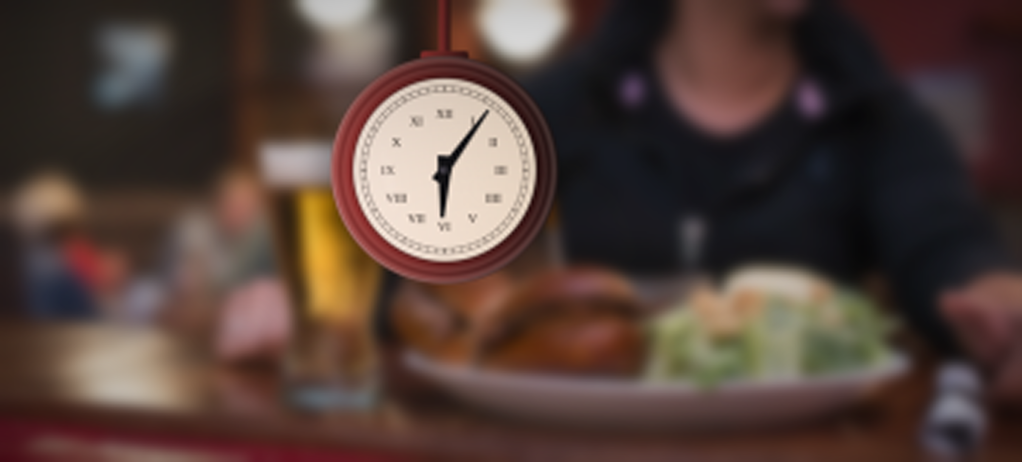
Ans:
6h06
